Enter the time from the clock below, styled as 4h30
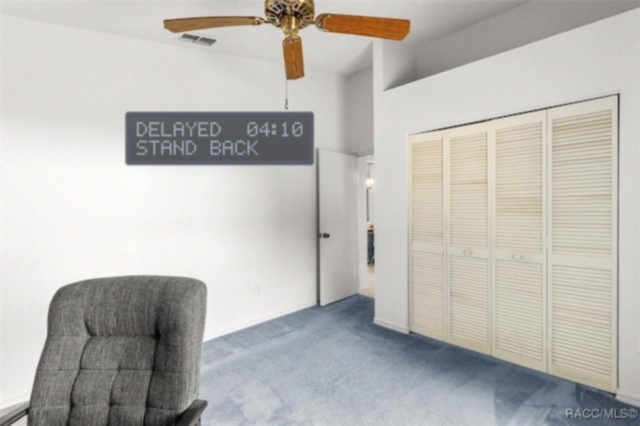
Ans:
4h10
